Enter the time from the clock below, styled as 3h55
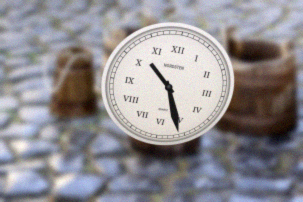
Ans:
10h26
